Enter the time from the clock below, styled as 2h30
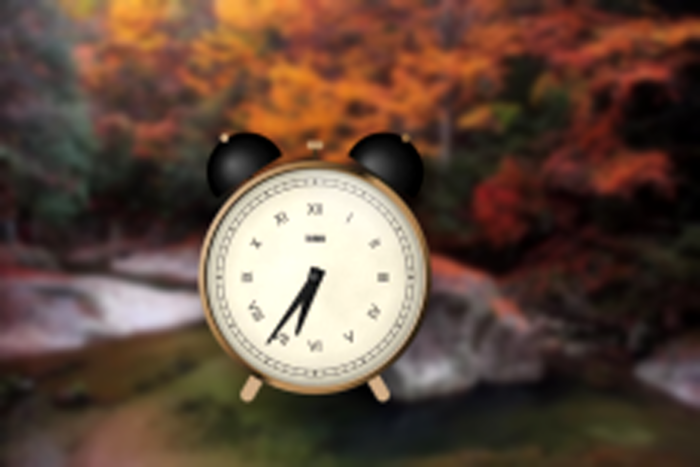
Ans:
6h36
